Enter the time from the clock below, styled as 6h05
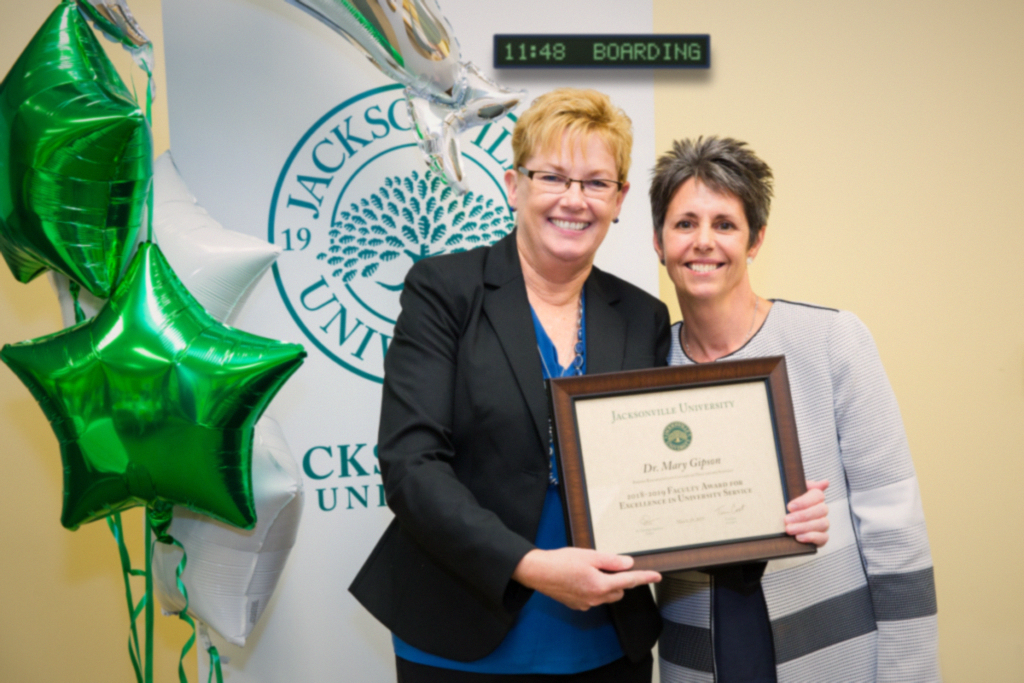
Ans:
11h48
